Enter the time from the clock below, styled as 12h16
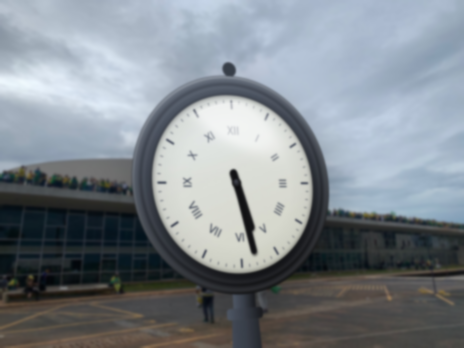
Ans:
5h28
